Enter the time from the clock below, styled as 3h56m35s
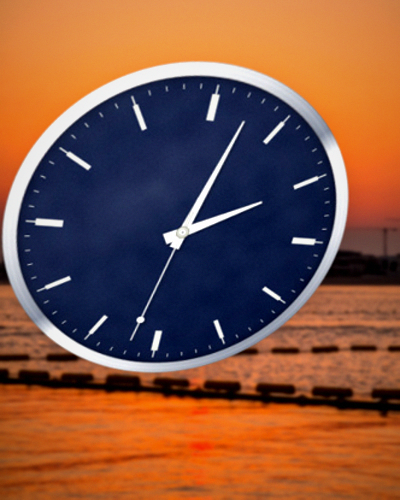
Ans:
2h02m32s
